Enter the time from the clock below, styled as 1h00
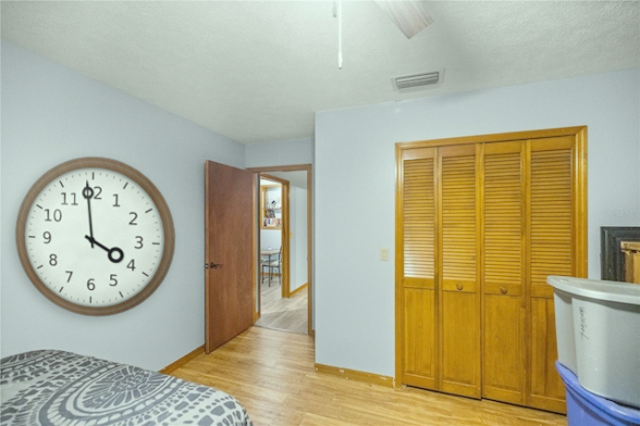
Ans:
3h59
